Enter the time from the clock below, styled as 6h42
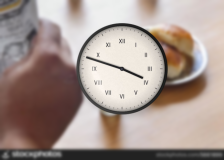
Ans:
3h48
